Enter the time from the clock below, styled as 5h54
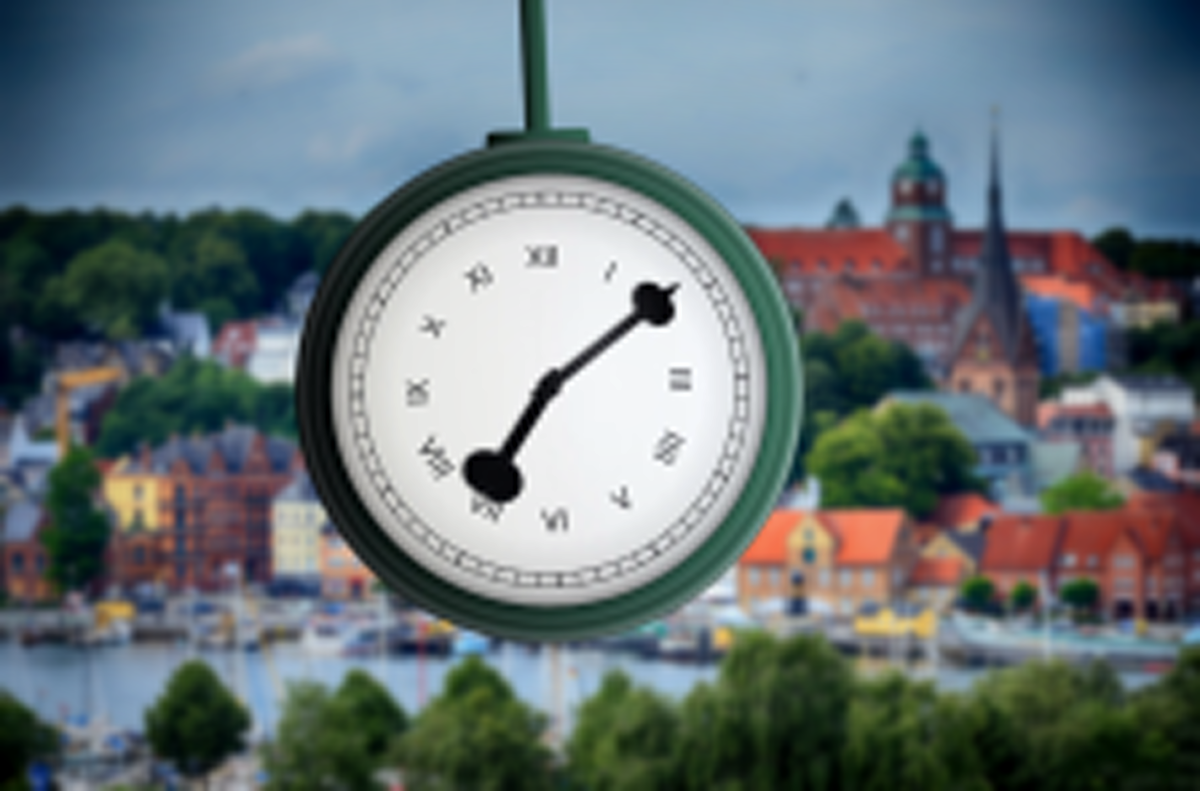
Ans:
7h09
